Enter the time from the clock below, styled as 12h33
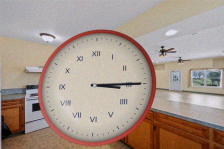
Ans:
3h15
